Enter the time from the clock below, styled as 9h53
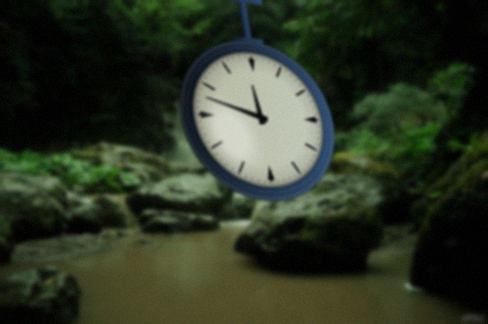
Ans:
11h48
